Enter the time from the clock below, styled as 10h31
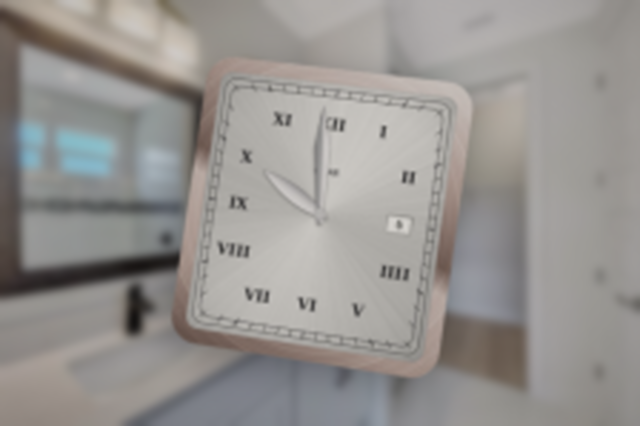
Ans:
9h59
